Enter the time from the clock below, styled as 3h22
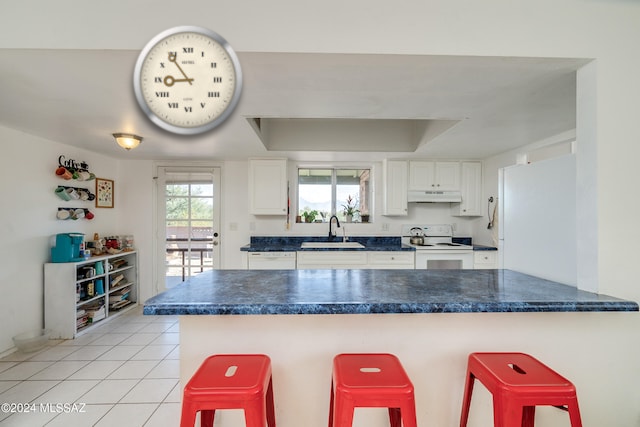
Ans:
8h54
